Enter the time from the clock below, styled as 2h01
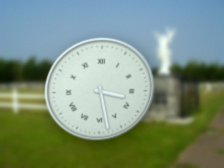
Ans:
3h28
